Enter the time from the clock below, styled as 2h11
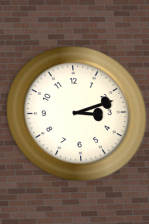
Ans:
3h12
